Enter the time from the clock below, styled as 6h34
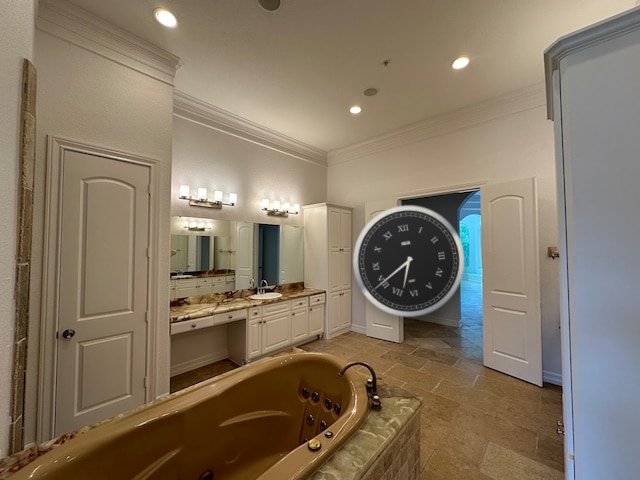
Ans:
6h40
